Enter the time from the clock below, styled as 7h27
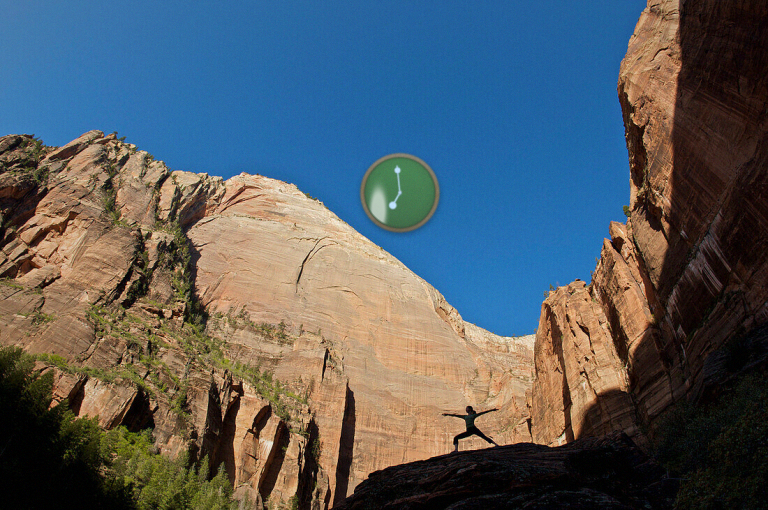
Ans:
6h59
